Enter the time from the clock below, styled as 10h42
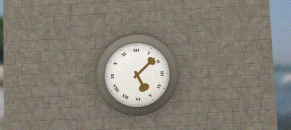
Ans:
5h08
